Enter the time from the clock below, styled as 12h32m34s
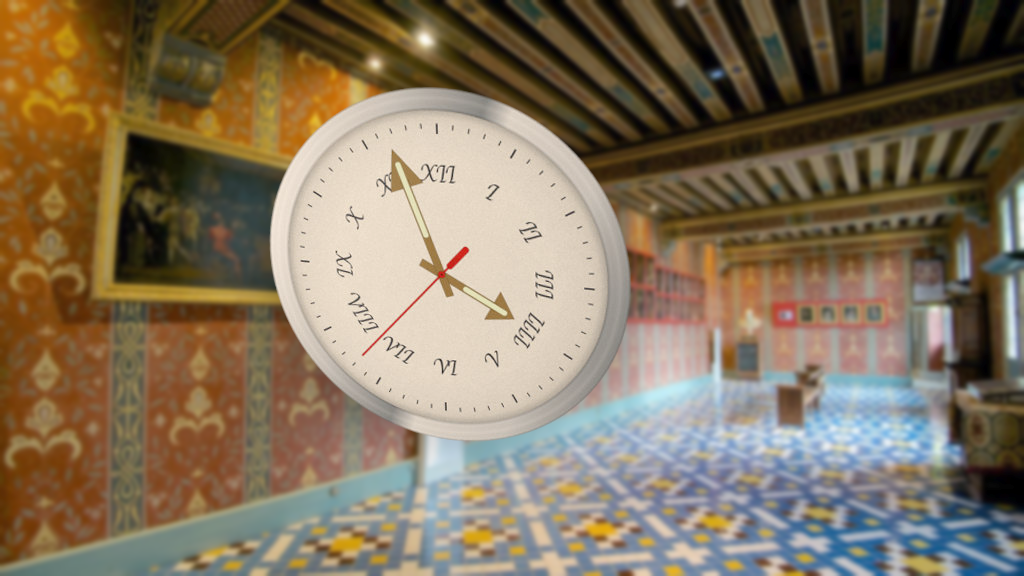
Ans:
3h56m37s
